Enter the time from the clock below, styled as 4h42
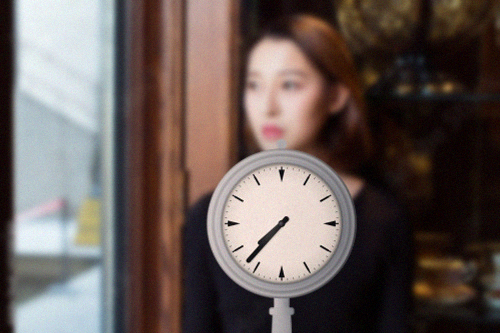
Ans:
7h37
